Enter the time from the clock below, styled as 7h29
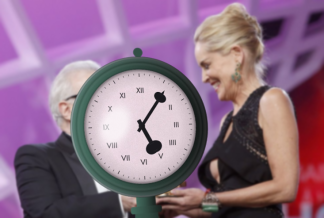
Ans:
5h06
